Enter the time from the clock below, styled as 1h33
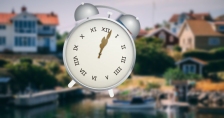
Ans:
12h02
